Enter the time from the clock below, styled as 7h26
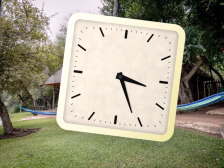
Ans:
3h26
